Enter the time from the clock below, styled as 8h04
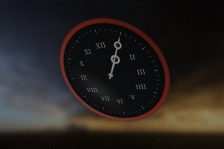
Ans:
1h05
